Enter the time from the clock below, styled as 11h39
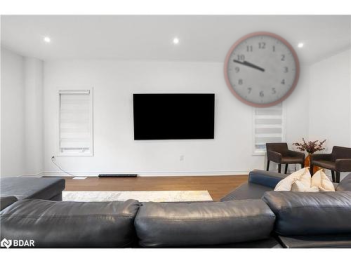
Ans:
9h48
